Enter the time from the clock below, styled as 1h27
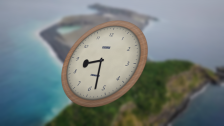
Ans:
8h28
